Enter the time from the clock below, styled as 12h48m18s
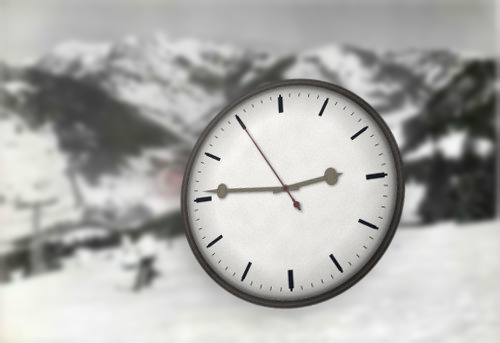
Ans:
2h45m55s
